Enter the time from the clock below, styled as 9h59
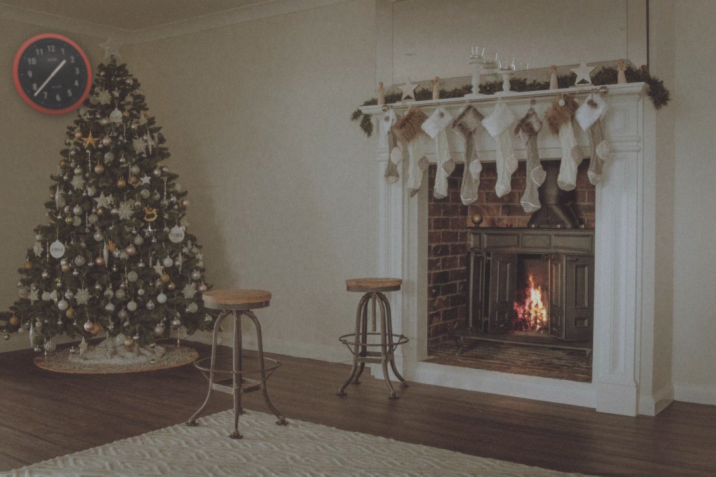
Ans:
1h38
